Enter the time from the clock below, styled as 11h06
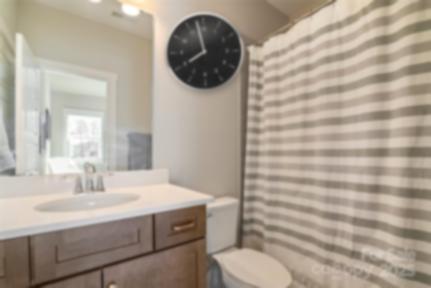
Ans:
7h58
